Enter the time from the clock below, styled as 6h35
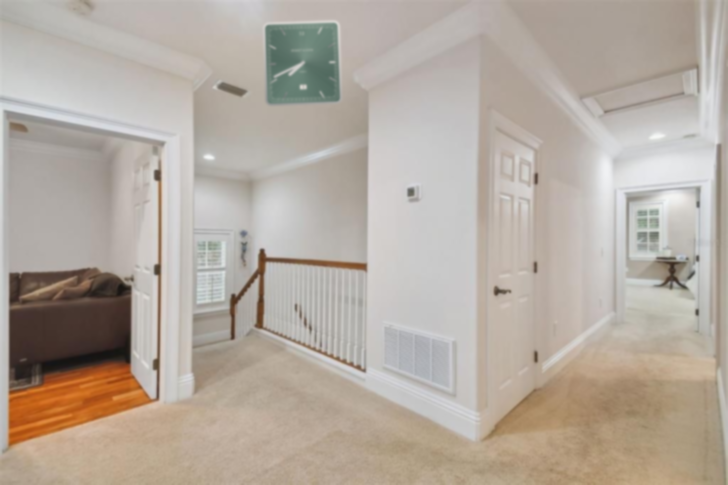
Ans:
7h41
